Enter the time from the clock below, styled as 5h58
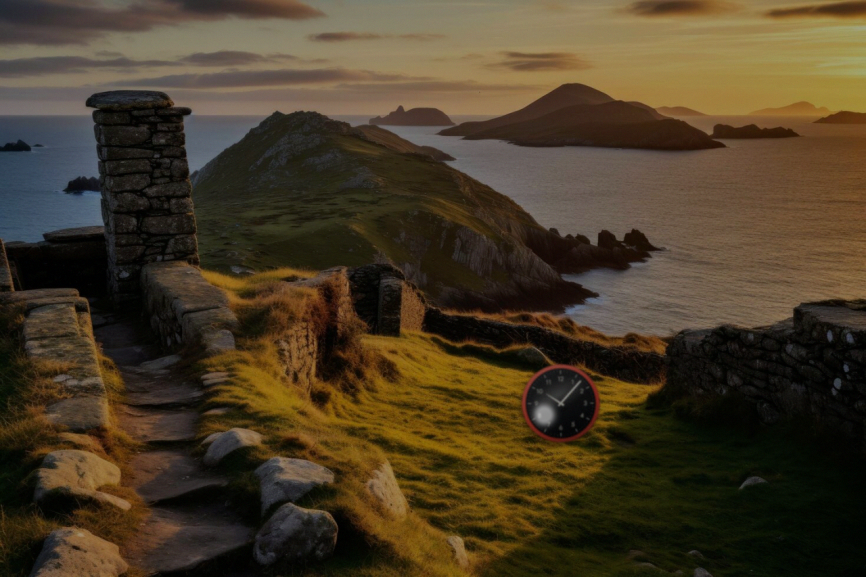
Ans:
10h07
